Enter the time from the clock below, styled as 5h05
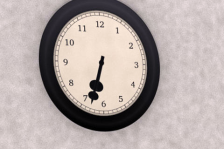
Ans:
6h33
